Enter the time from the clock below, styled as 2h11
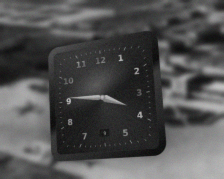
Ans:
3h46
